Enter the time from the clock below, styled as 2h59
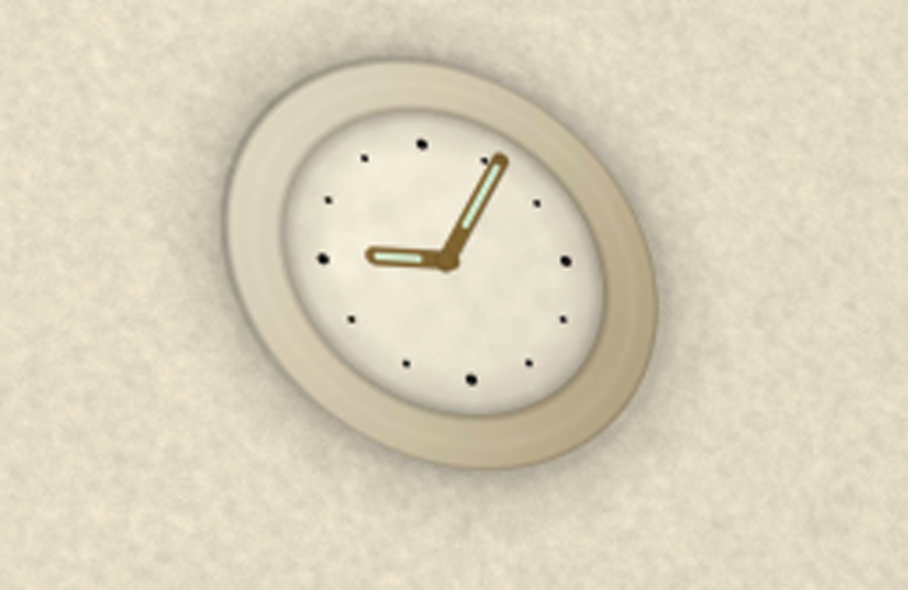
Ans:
9h06
